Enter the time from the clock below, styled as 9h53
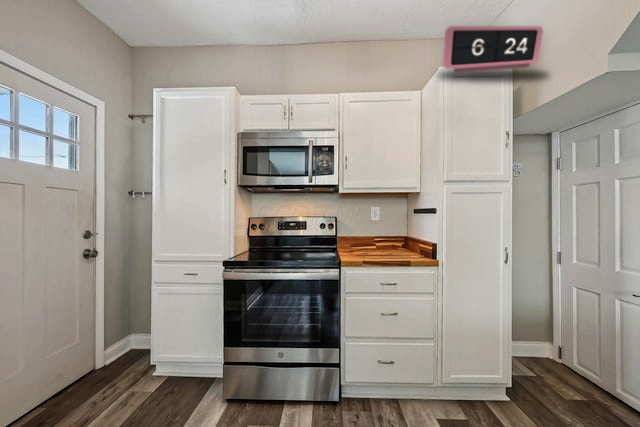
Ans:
6h24
